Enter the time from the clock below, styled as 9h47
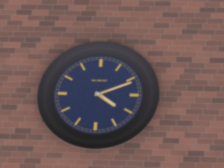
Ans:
4h11
